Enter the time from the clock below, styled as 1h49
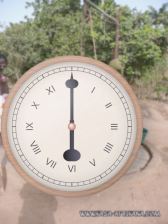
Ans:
6h00
